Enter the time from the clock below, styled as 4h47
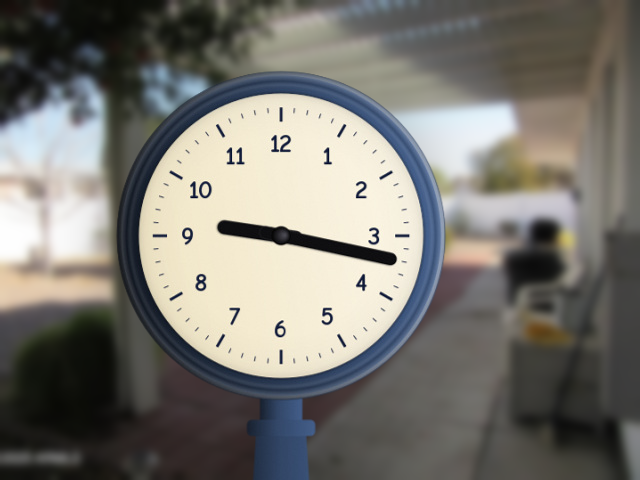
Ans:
9h17
